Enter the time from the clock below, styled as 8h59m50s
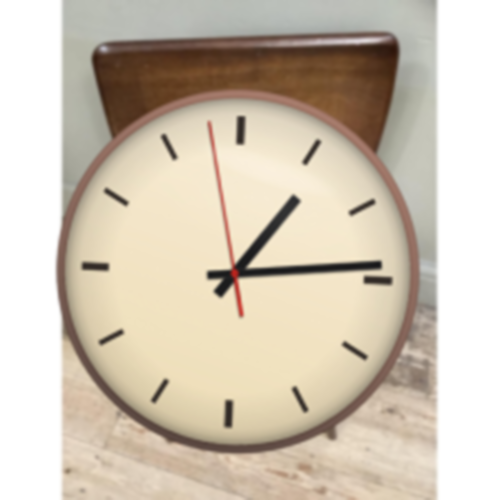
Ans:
1h13m58s
